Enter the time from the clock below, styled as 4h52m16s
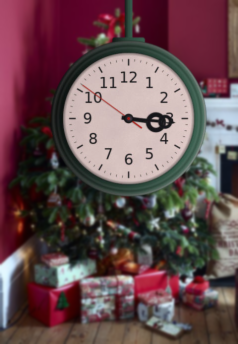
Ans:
3h15m51s
